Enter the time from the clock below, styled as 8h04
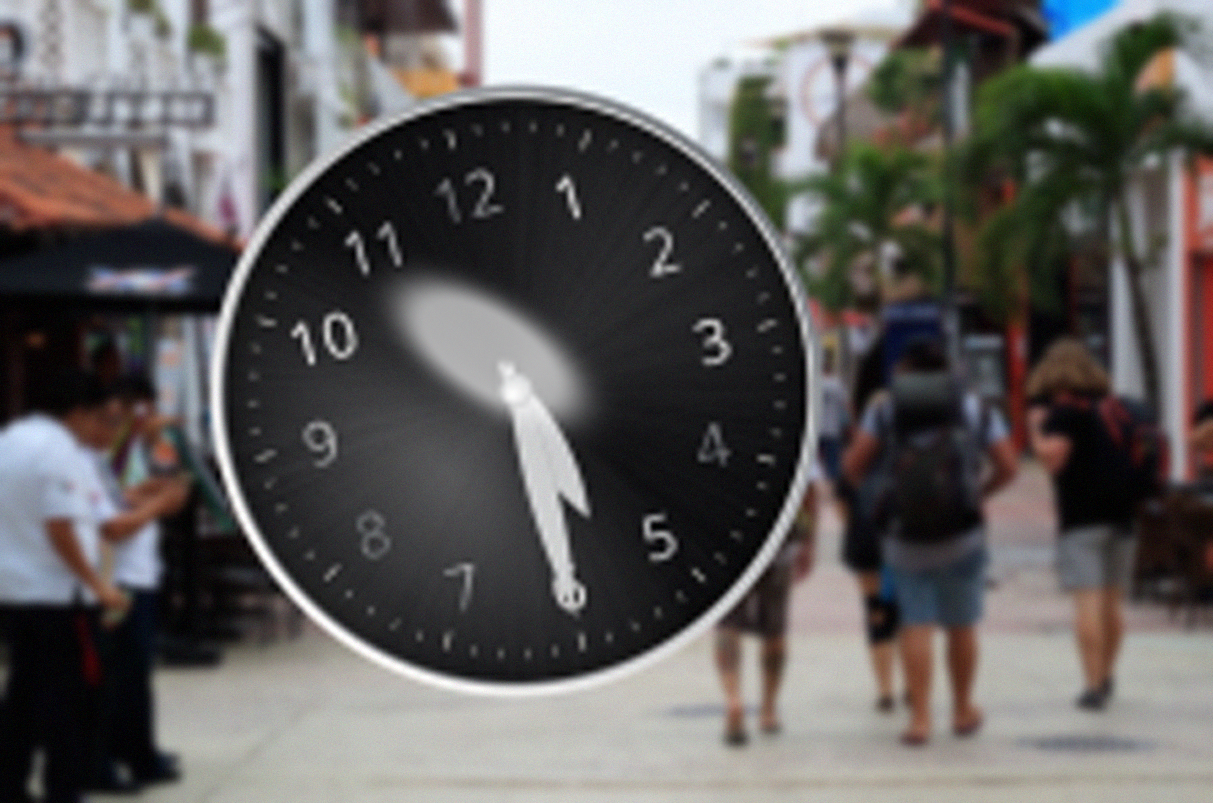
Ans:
5h30
